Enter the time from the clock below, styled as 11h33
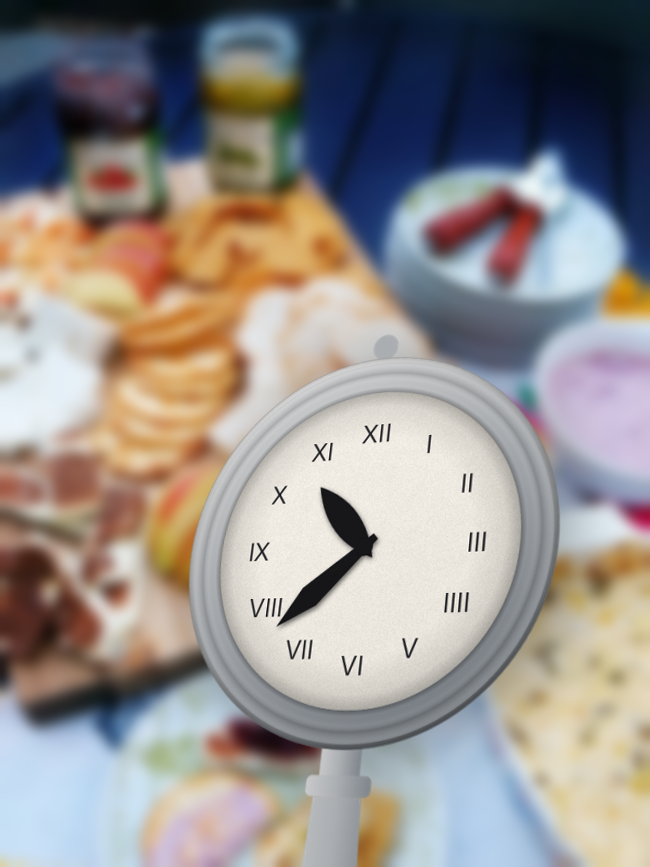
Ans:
10h38
